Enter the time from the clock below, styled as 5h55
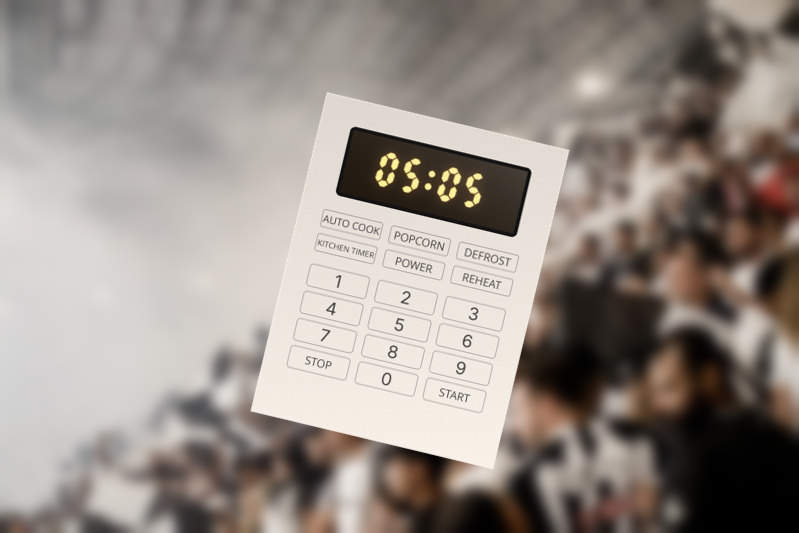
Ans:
5h05
